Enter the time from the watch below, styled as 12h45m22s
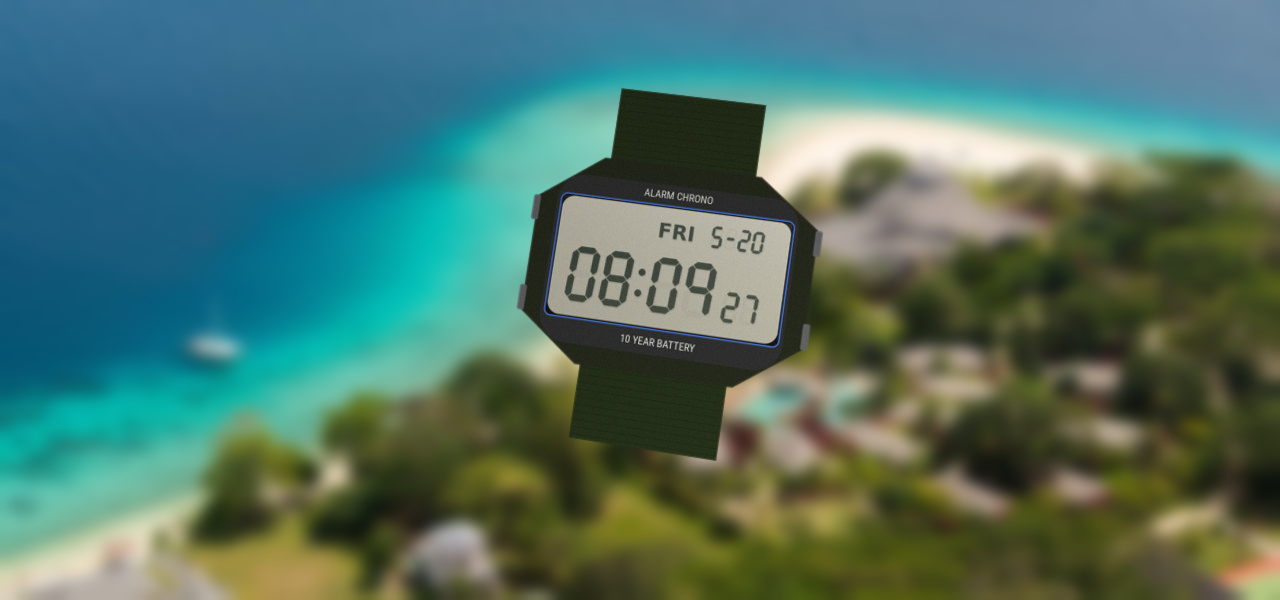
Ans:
8h09m27s
